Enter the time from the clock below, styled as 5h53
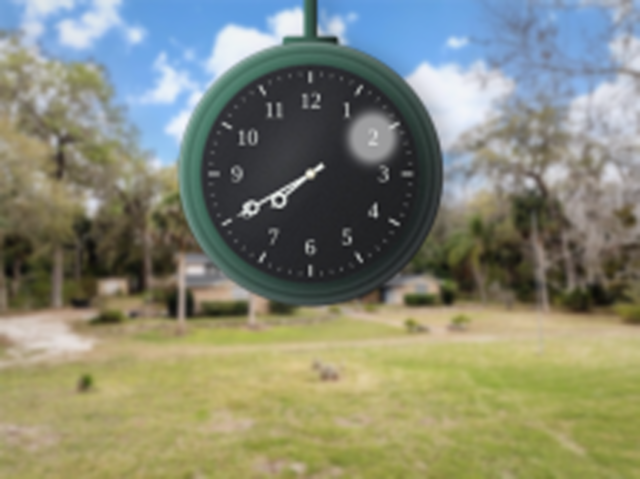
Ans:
7h40
